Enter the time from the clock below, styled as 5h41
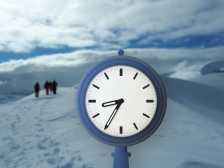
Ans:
8h35
